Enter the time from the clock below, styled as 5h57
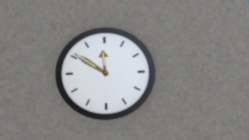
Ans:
11h51
